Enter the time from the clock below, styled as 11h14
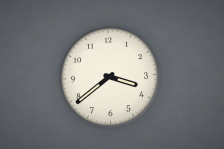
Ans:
3h39
